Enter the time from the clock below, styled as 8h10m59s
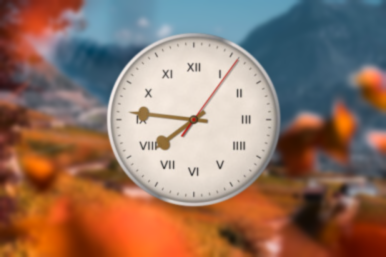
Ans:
7h46m06s
